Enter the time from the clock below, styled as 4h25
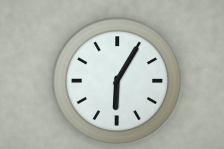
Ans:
6h05
